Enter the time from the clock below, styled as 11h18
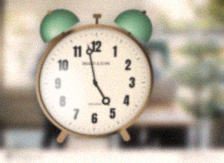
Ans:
4h58
